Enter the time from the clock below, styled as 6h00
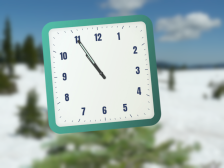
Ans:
10h55
